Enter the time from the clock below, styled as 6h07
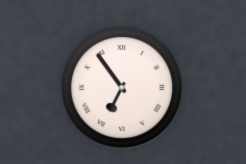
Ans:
6h54
